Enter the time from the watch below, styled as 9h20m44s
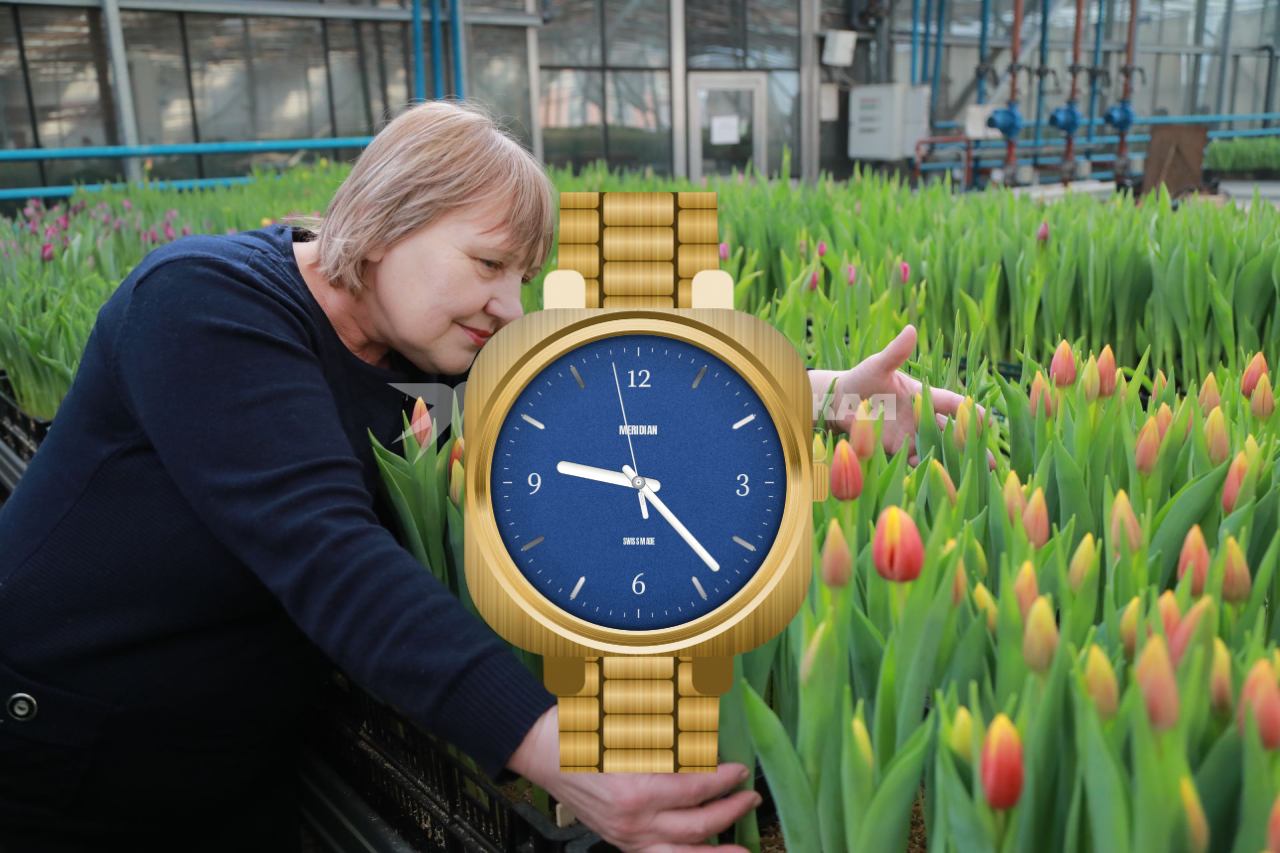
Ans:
9h22m58s
